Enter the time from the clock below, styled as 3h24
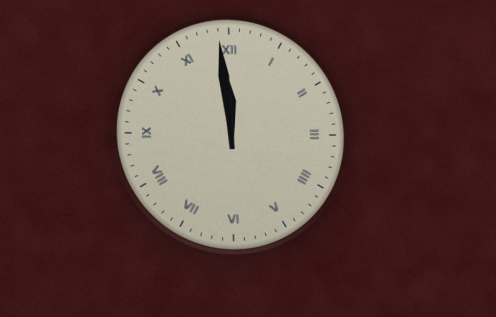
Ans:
11h59
